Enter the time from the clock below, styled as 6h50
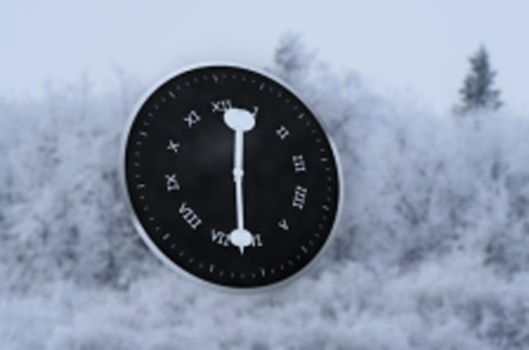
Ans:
12h32
